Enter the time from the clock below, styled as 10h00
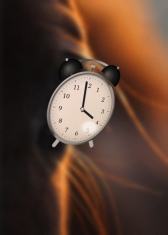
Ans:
3h59
